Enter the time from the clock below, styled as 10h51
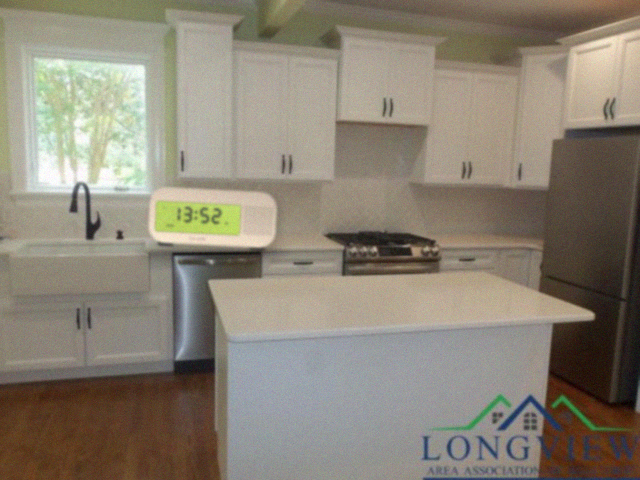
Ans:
13h52
